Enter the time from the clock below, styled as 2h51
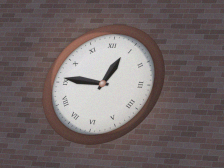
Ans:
12h46
